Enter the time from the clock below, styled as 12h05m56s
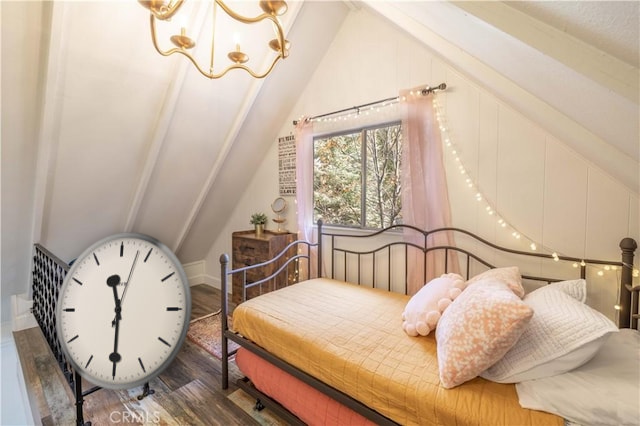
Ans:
11h30m03s
